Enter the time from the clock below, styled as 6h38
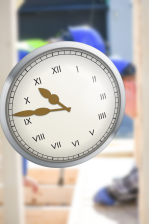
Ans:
10h47
